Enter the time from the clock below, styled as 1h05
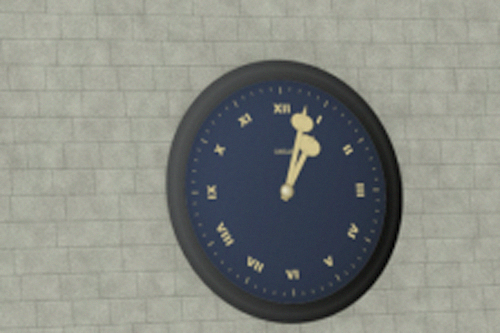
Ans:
1h03
